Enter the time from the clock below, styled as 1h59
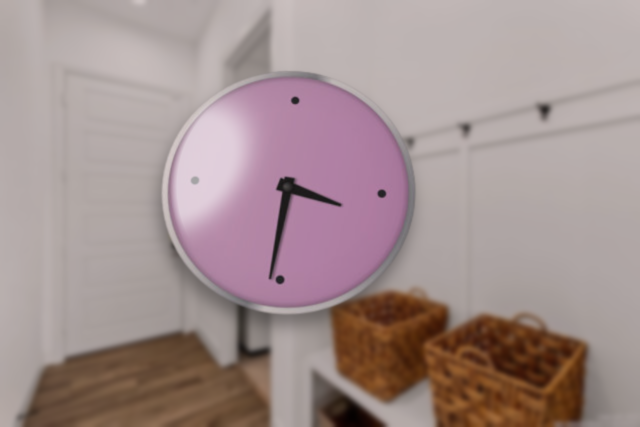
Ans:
3h31
